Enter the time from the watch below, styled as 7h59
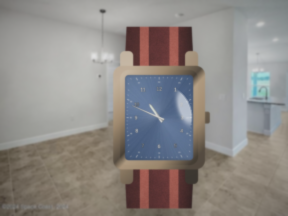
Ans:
10h49
